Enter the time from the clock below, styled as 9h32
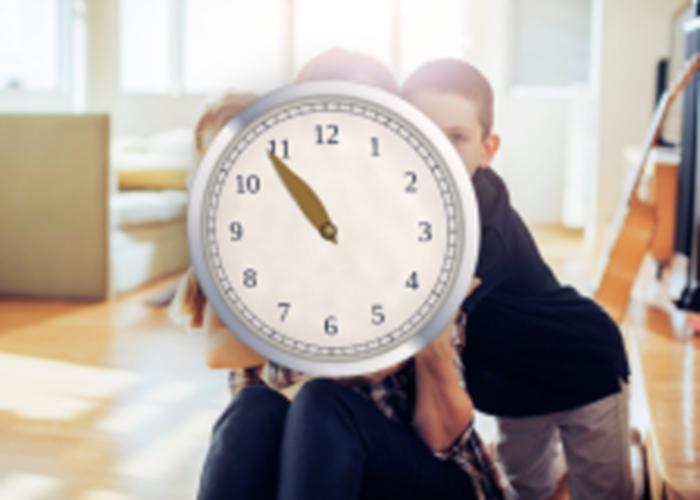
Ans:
10h54
